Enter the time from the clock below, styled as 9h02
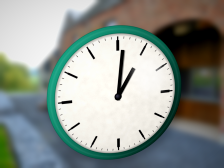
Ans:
1h01
